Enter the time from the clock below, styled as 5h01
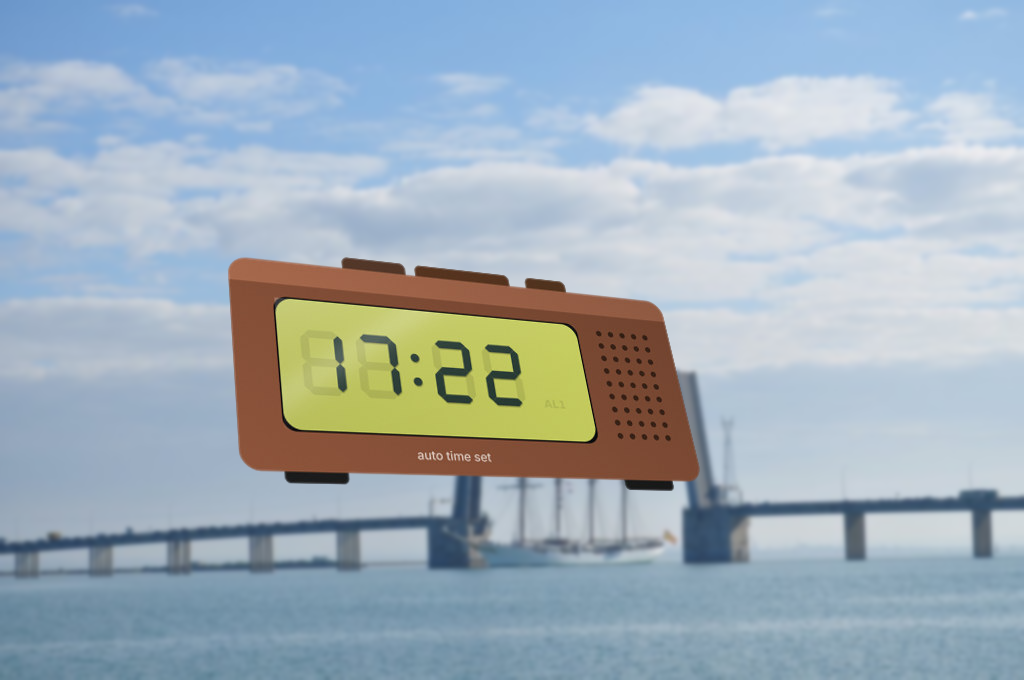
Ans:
17h22
